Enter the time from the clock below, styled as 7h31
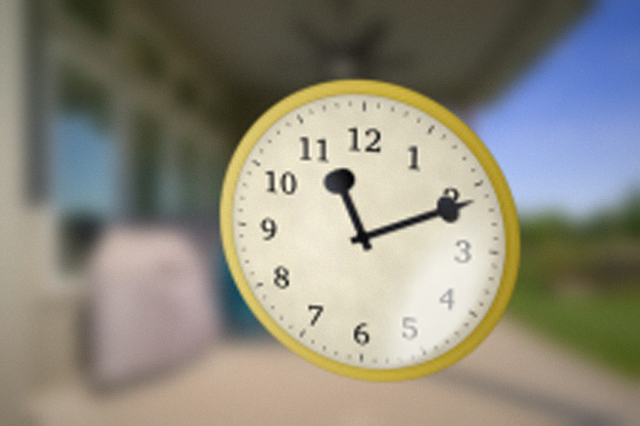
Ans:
11h11
